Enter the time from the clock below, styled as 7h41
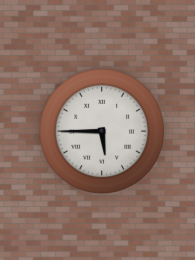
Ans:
5h45
